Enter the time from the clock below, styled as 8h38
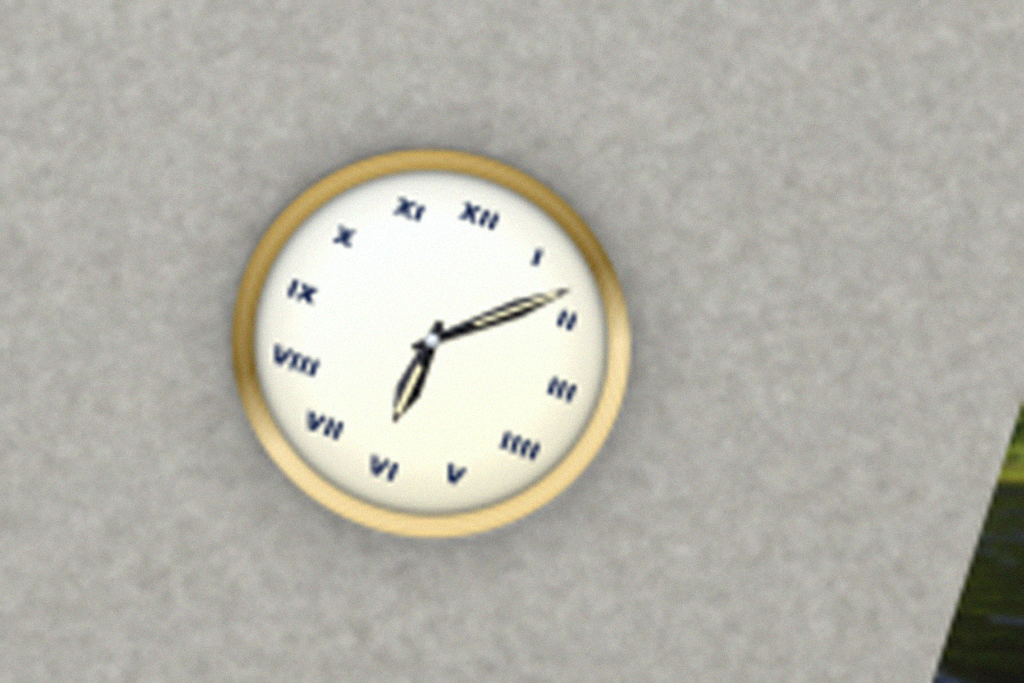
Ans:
6h08
